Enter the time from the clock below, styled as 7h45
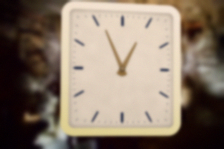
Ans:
12h56
